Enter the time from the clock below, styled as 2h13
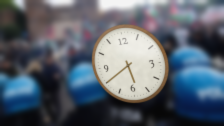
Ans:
5h40
